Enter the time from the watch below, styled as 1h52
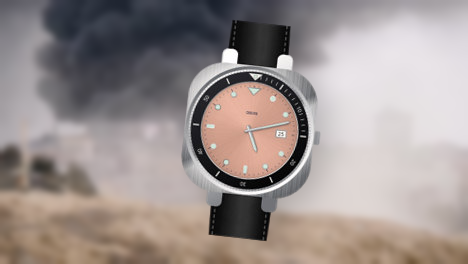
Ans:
5h12
